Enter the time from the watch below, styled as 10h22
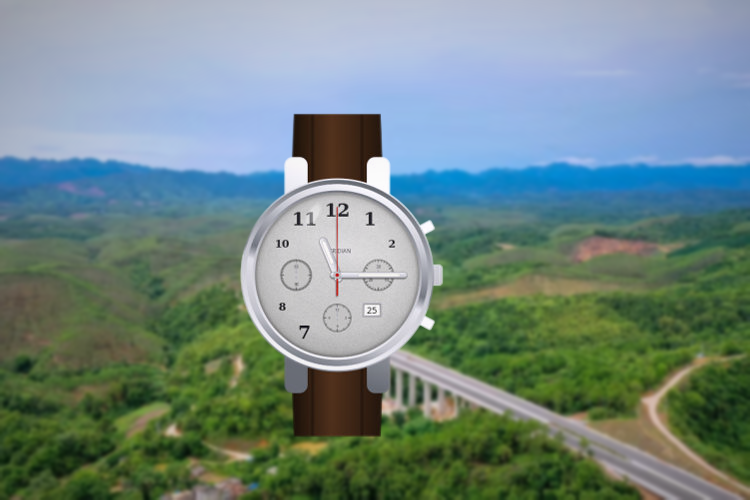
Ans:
11h15
